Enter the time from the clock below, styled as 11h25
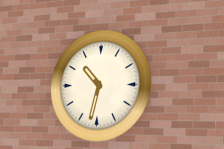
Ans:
10h32
